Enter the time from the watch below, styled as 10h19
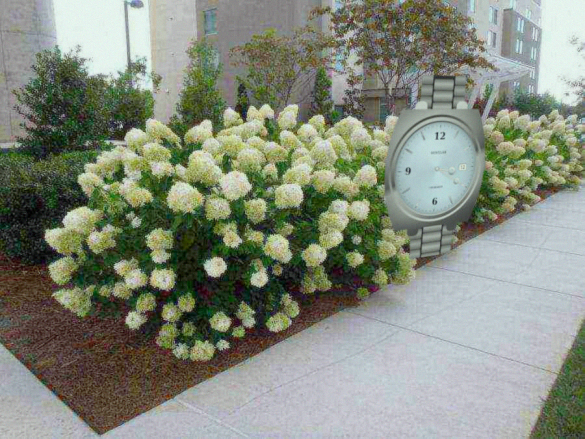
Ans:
3h20
